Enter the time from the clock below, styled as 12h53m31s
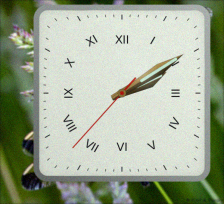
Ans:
2h09m37s
